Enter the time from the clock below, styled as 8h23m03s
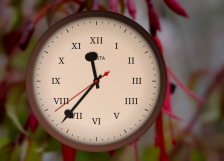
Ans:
11h36m39s
